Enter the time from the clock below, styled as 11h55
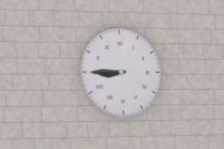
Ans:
8h45
